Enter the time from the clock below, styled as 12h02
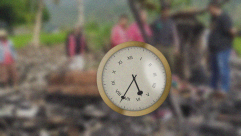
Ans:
5h37
